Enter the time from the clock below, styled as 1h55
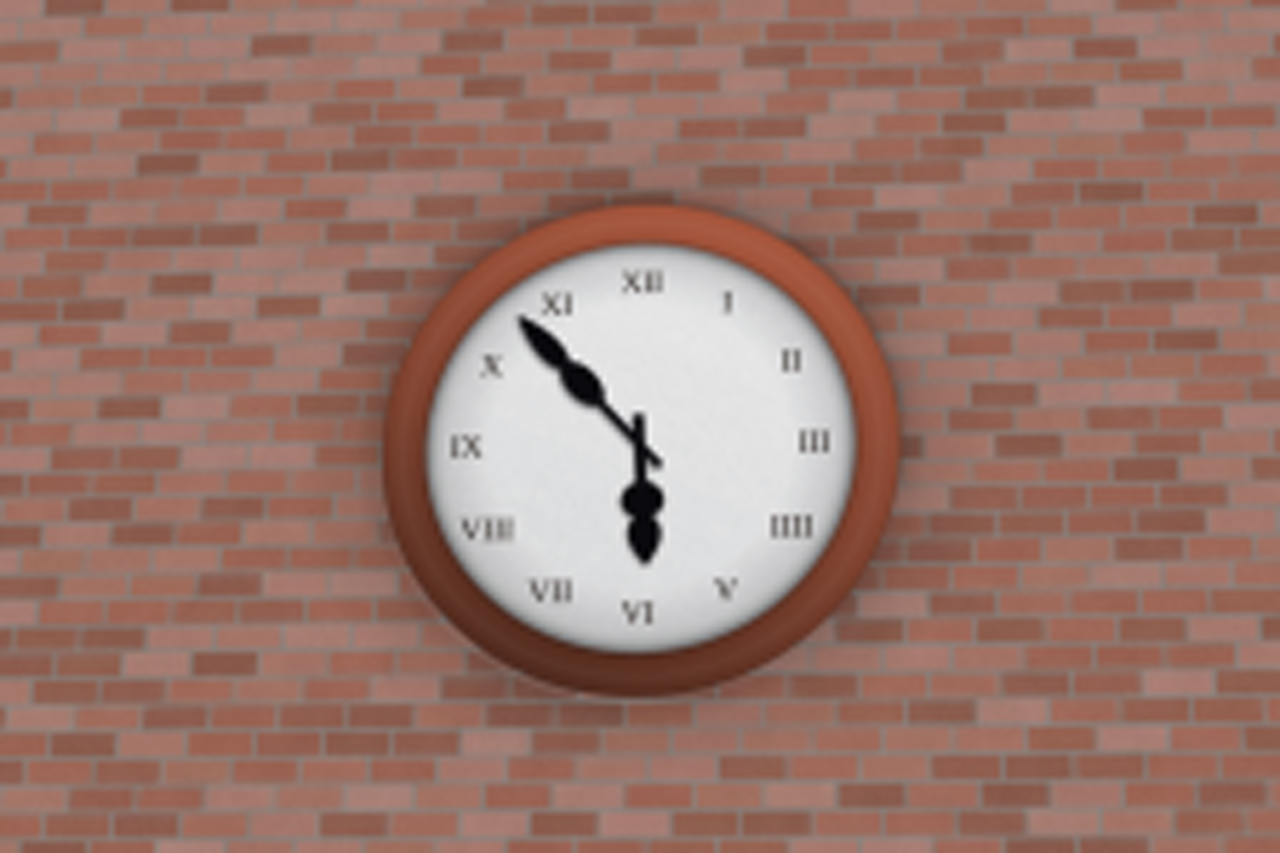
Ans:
5h53
